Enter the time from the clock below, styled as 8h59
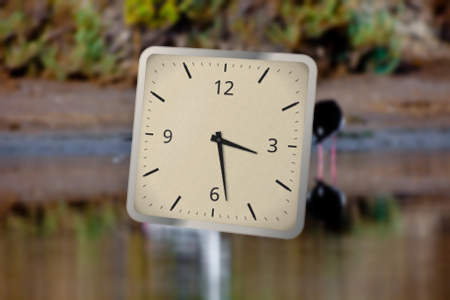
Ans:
3h28
